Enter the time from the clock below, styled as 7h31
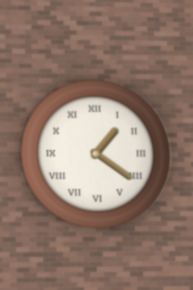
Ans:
1h21
